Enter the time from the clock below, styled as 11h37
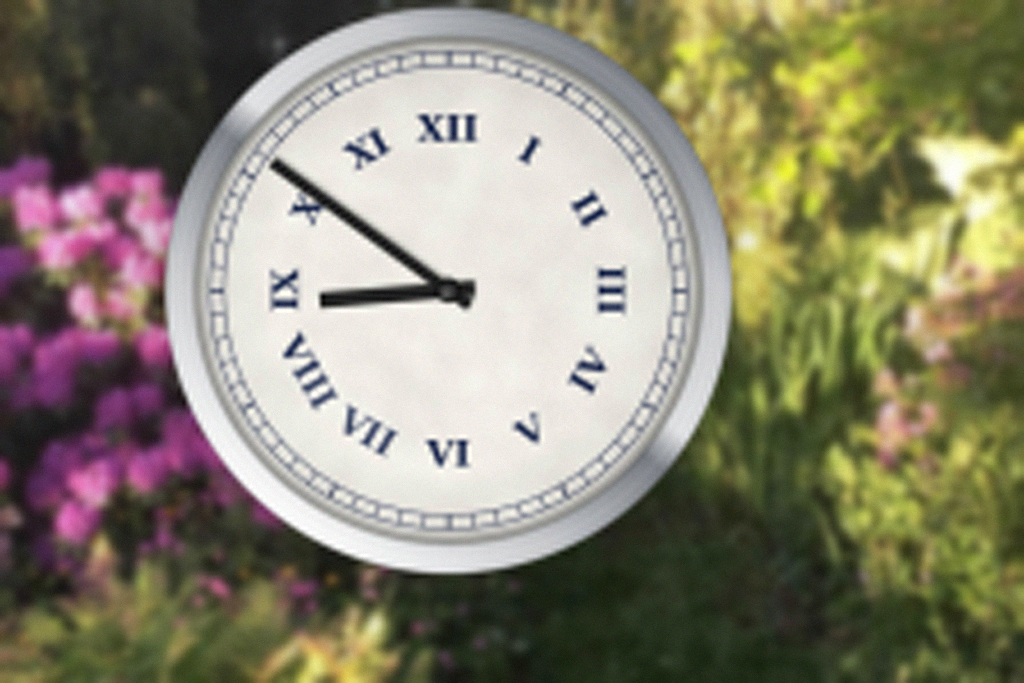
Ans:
8h51
